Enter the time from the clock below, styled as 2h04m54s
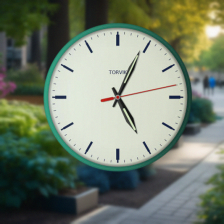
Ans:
5h04m13s
